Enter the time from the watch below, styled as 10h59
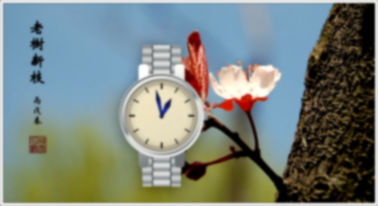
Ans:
12h58
